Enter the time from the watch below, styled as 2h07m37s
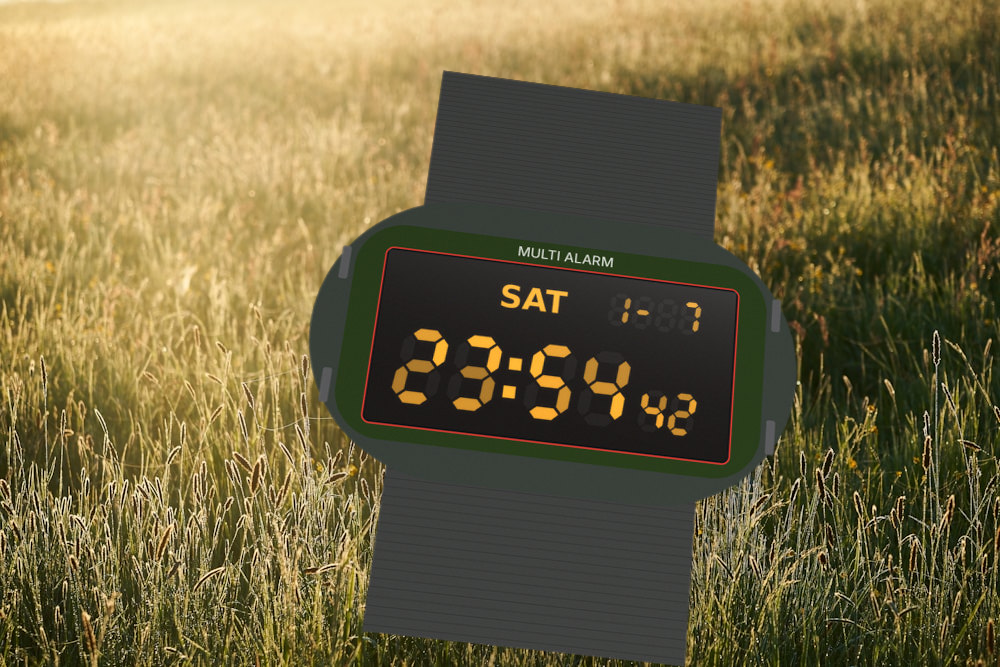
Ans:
23h54m42s
